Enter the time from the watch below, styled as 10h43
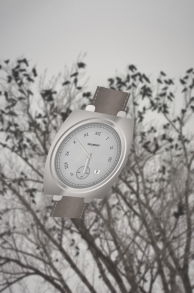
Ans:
5h51
